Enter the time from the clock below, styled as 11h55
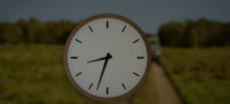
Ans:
8h33
